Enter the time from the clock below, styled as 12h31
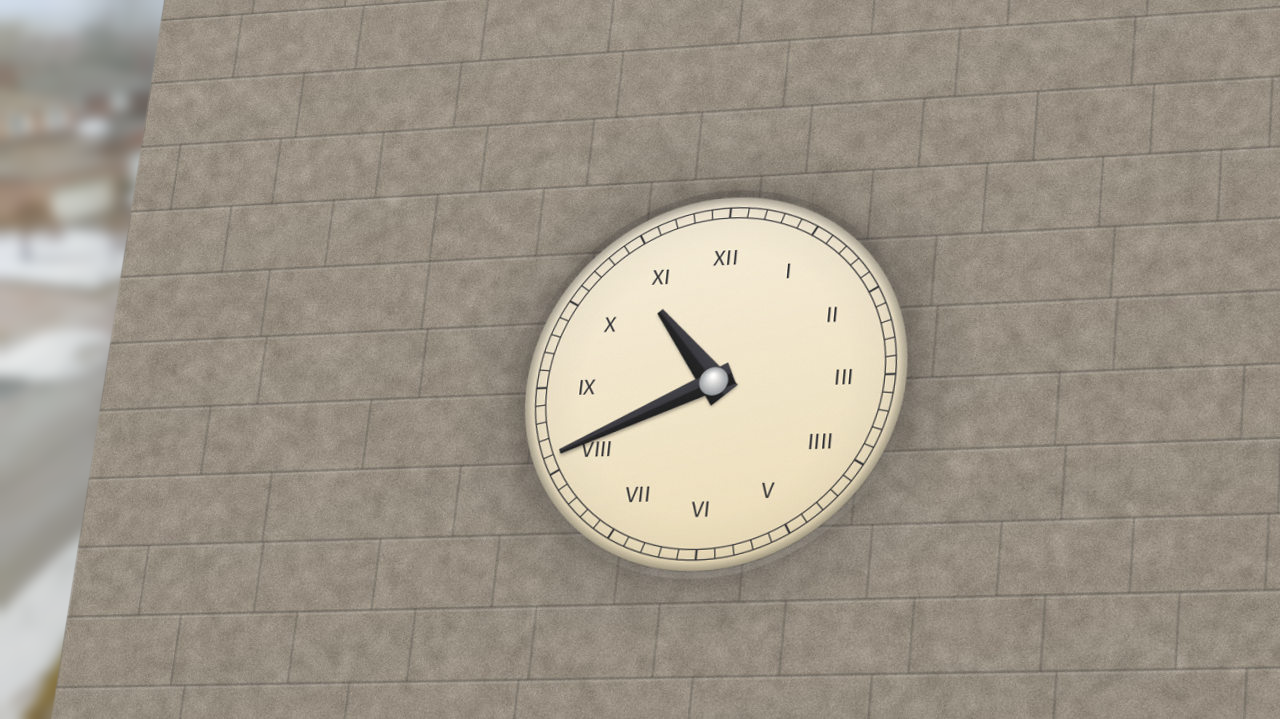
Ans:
10h41
